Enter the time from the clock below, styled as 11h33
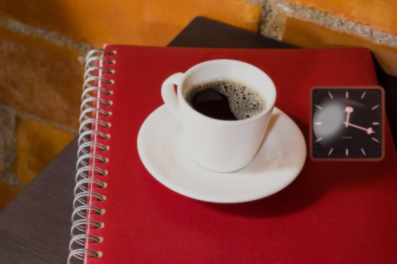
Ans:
12h18
